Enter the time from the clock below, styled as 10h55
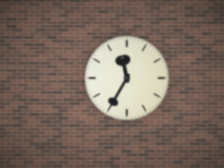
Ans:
11h35
